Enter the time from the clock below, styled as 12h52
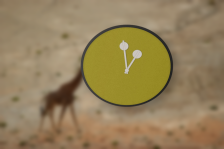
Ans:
12h59
